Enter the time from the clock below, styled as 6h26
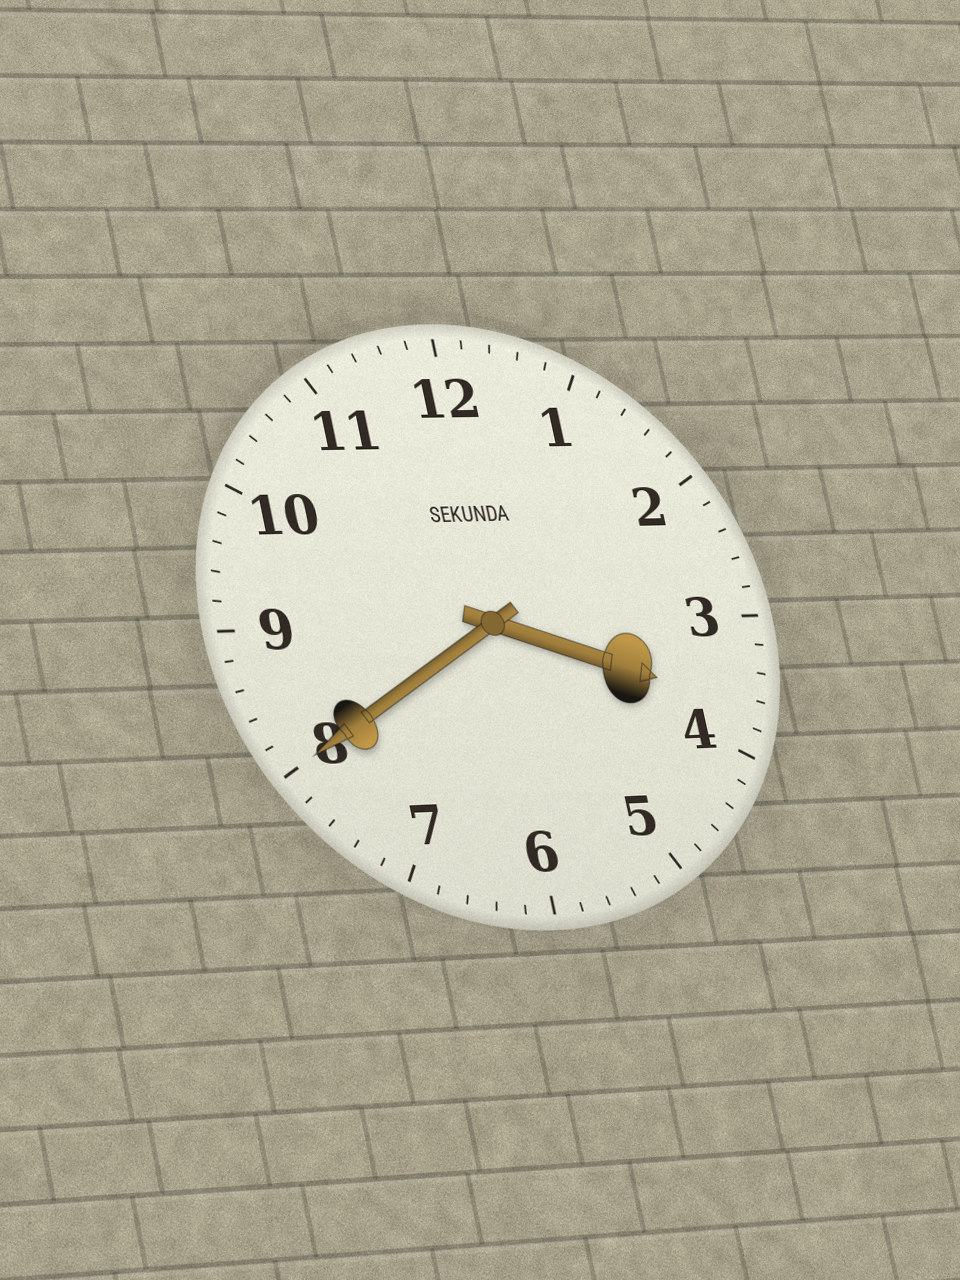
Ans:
3h40
